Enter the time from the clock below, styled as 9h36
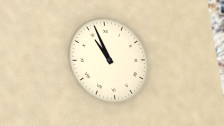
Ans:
10h57
